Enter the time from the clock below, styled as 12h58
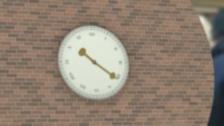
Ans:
10h21
